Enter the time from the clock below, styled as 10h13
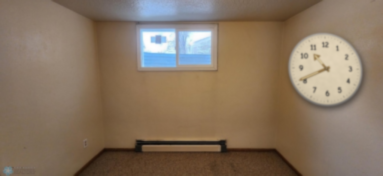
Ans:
10h41
